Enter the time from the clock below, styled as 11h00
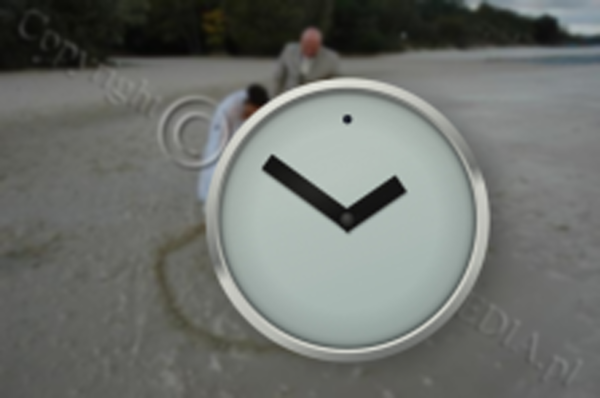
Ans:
1h51
